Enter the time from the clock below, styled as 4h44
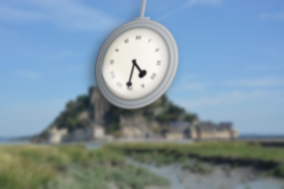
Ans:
4h31
